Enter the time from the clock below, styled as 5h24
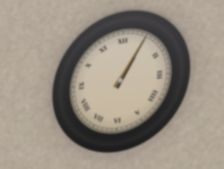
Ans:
1h05
